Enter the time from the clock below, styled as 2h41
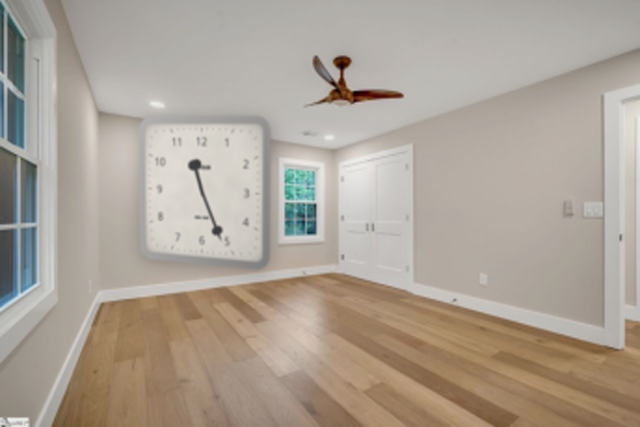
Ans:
11h26
